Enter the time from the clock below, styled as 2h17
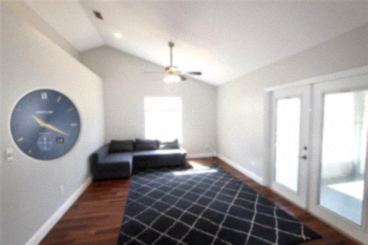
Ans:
10h19
